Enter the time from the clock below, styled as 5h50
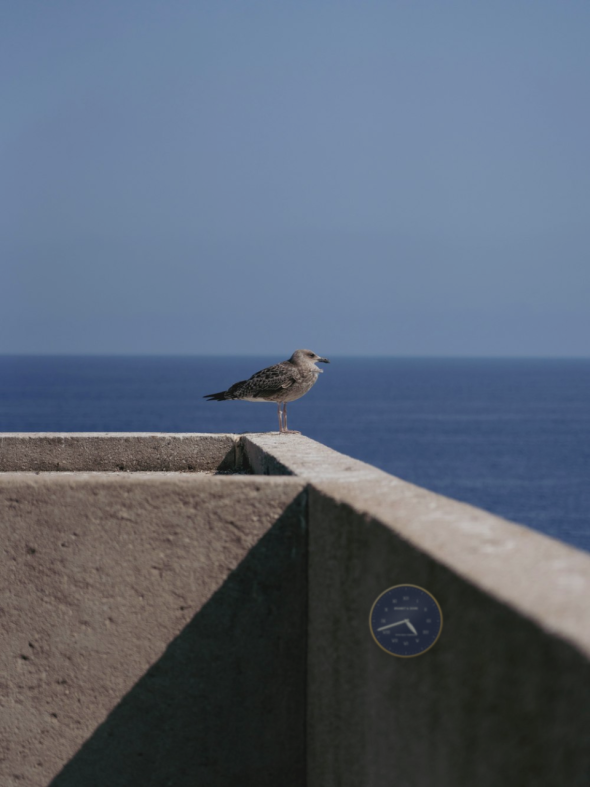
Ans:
4h42
